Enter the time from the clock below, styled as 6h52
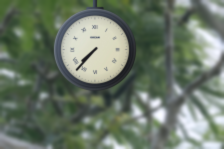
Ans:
7h37
